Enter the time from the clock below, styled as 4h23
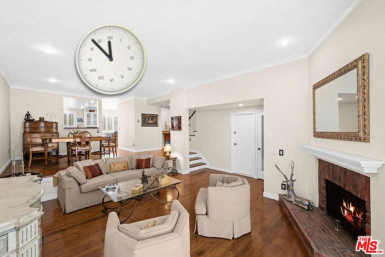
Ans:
11h53
